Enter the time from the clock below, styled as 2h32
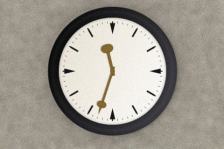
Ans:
11h33
